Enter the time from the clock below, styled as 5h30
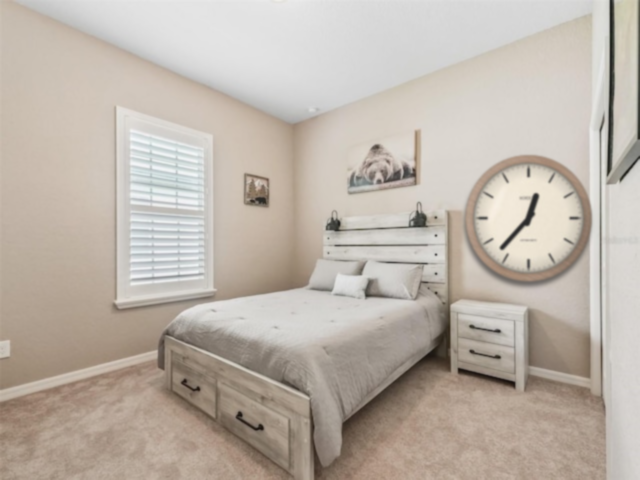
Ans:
12h37
